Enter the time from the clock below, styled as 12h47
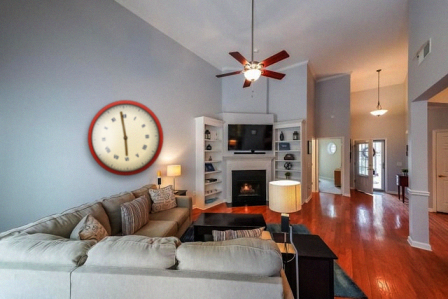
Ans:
5h59
